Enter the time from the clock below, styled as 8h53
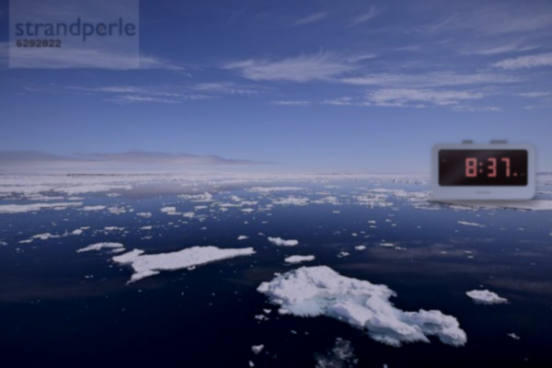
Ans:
8h37
